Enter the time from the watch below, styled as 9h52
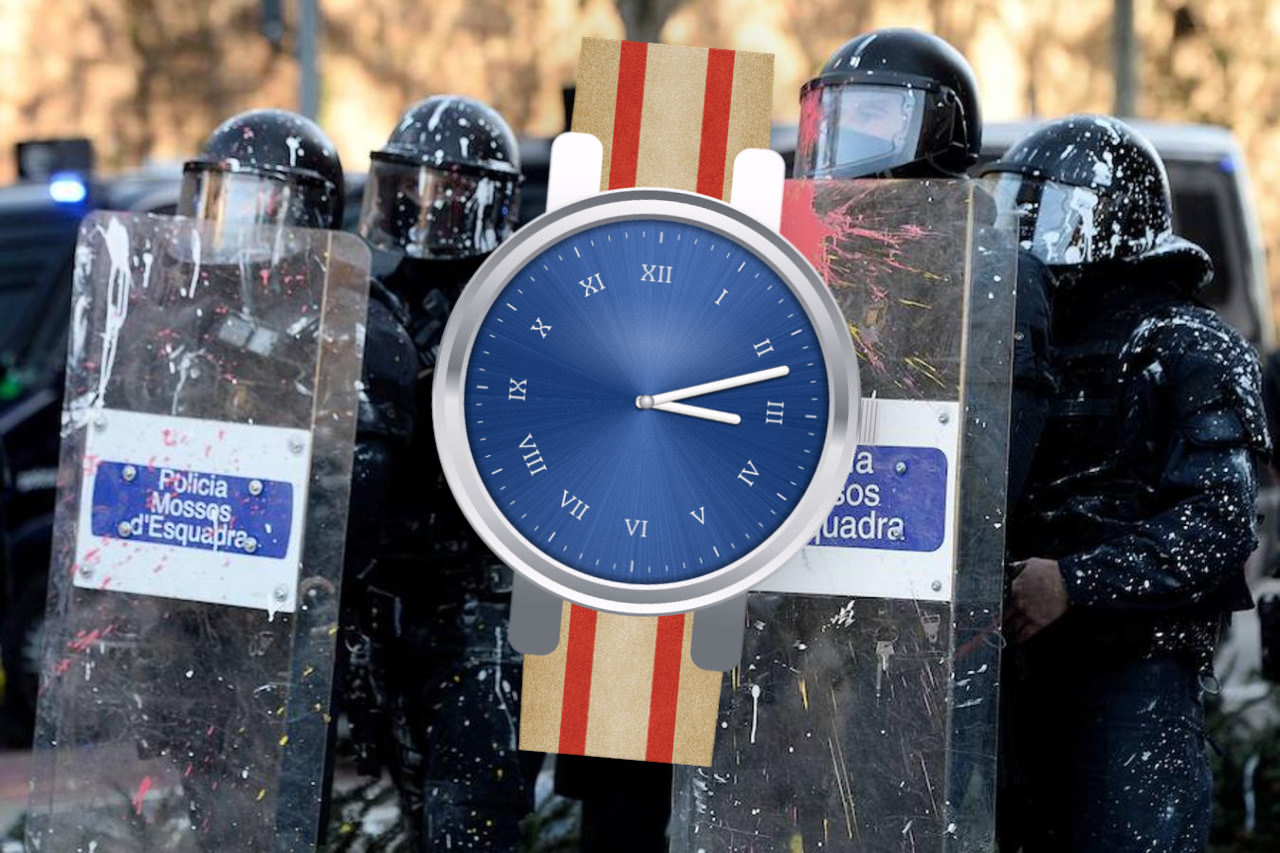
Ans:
3h12
